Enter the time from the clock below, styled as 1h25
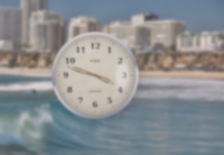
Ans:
3h48
